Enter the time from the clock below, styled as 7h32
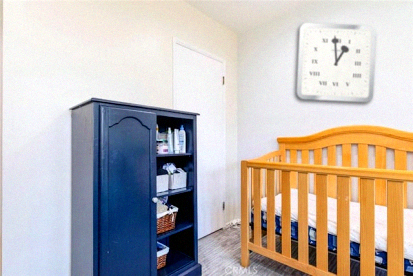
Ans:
12h59
